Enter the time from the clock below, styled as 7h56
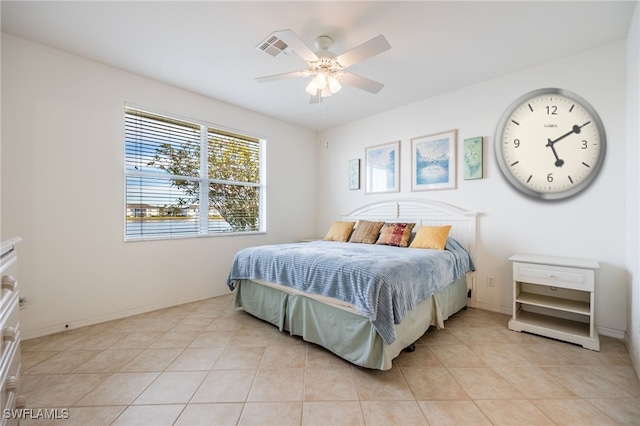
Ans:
5h10
